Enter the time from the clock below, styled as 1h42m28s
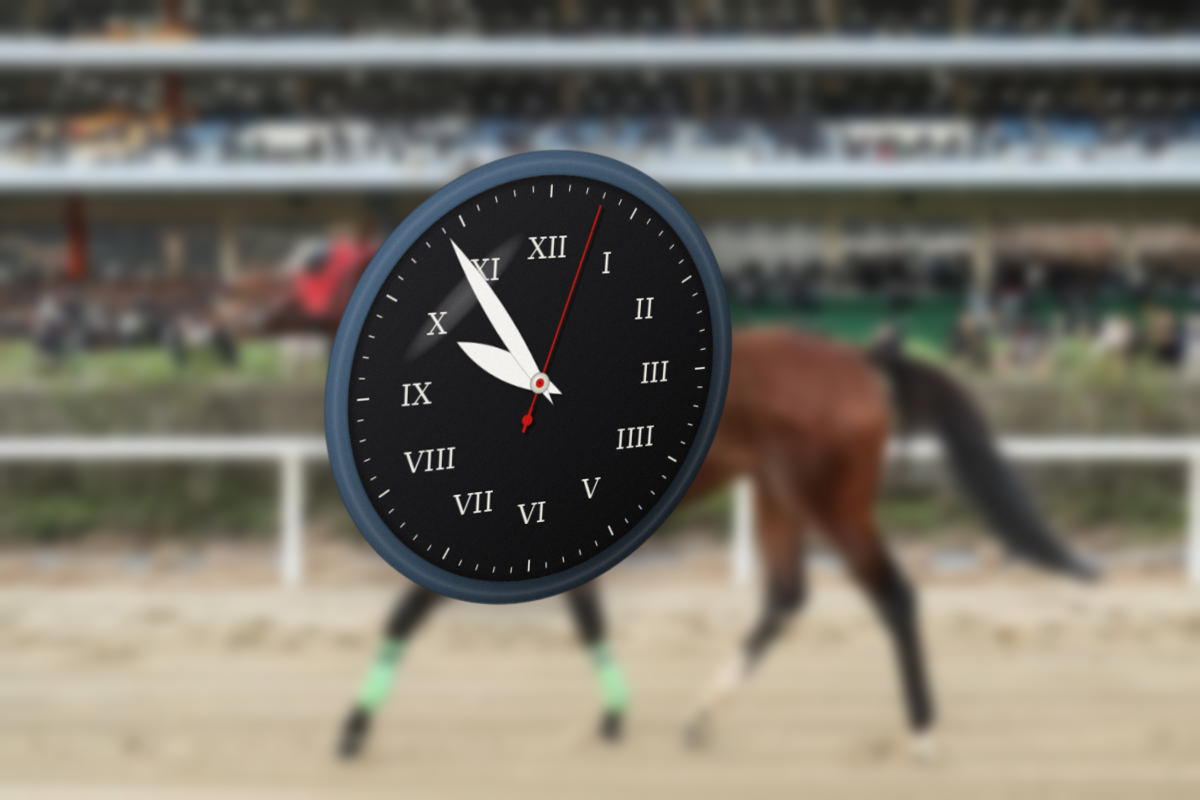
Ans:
9h54m03s
